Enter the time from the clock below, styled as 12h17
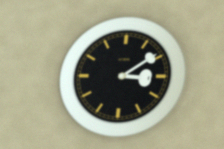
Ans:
3h09
